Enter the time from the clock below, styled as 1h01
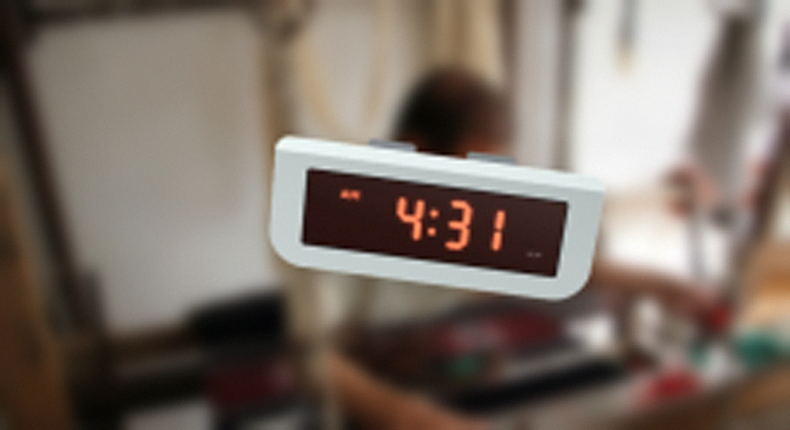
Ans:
4h31
